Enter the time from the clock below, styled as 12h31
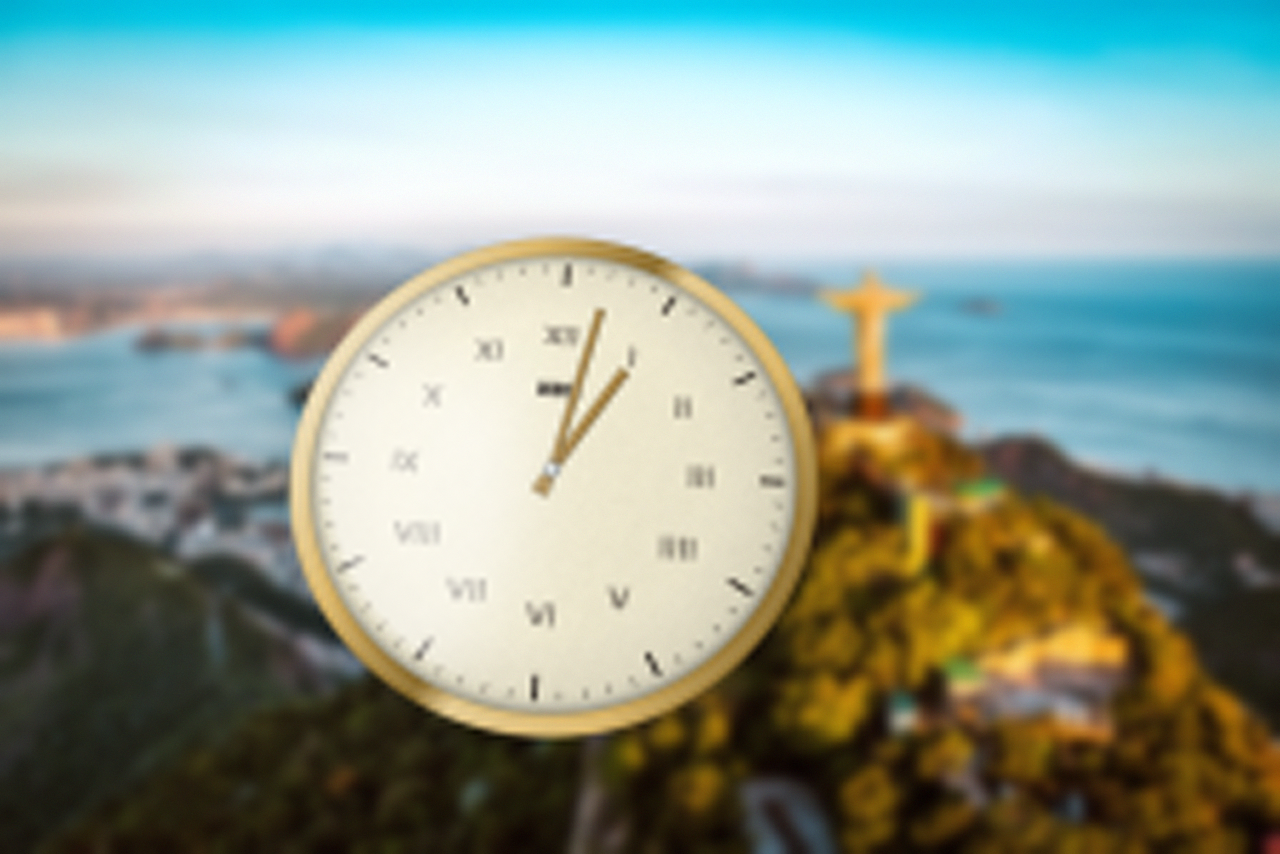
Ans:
1h02
